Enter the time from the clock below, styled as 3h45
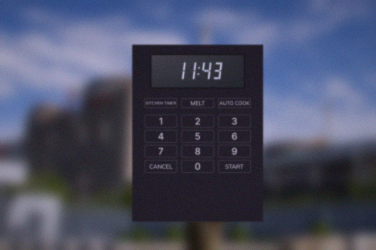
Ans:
11h43
